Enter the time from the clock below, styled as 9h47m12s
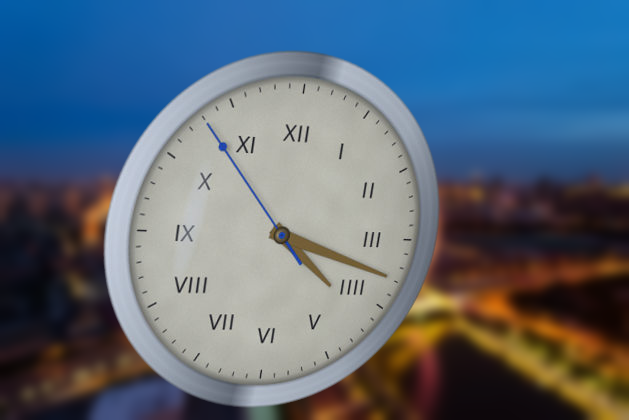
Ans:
4h17m53s
